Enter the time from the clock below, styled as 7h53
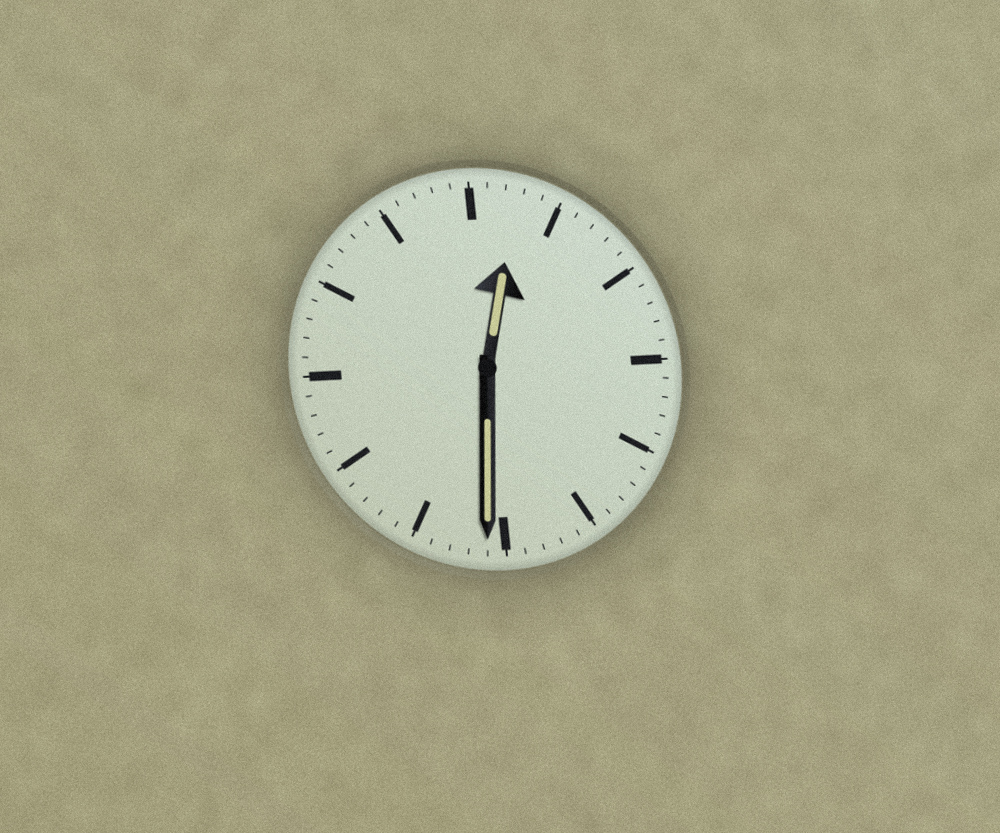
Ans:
12h31
